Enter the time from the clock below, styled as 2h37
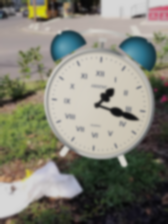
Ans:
1h17
